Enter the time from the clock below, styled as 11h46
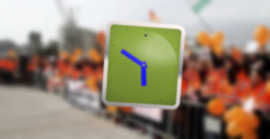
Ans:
5h50
